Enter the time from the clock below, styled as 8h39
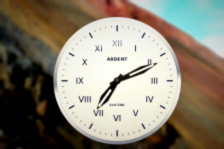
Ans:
7h11
